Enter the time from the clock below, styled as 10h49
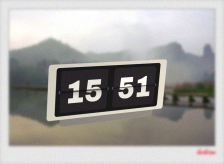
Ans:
15h51
